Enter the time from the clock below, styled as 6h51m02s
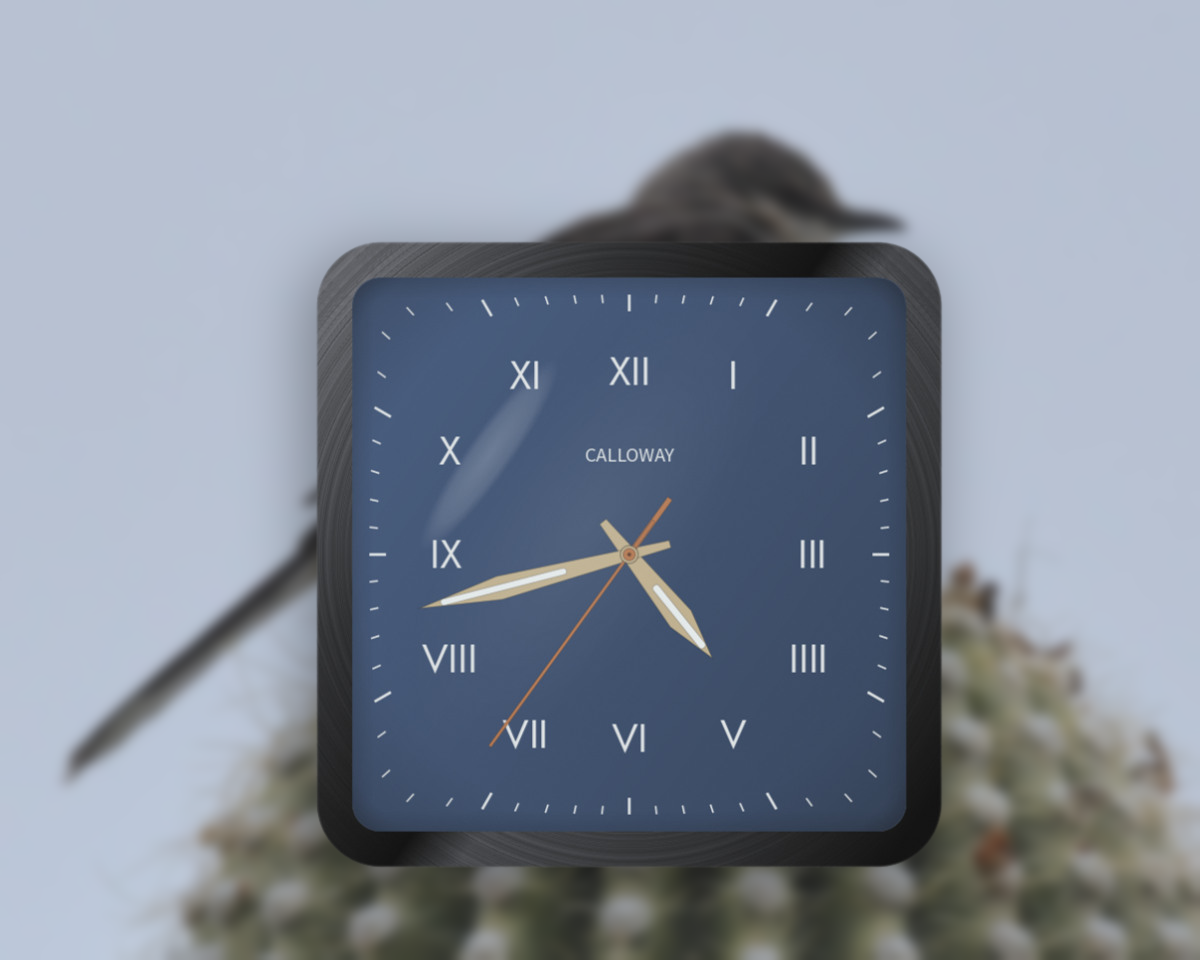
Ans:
4h42m36s
